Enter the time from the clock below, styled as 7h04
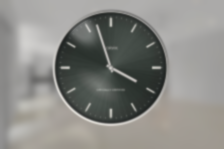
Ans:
3h57
